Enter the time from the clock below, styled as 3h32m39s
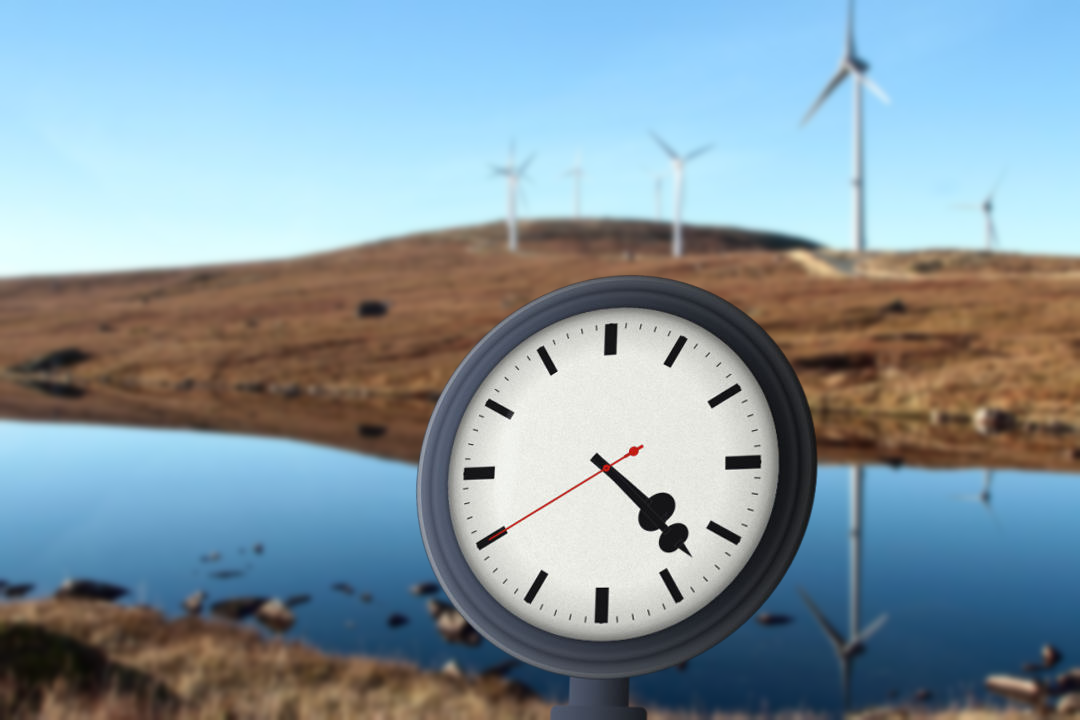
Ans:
4h22m40s
